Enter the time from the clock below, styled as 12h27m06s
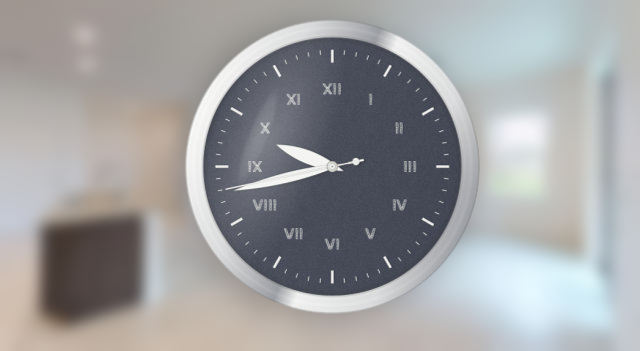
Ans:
9h42m43s
